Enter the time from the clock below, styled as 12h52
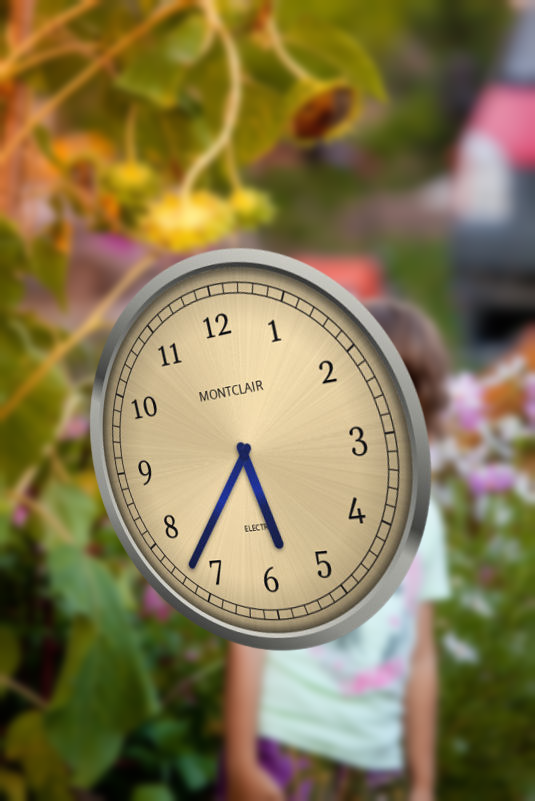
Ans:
5h37
